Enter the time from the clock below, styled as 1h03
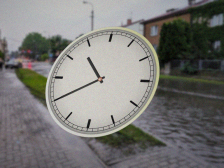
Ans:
10h40
